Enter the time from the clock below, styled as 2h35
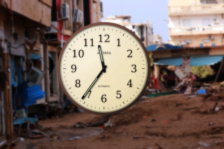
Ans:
11h36
